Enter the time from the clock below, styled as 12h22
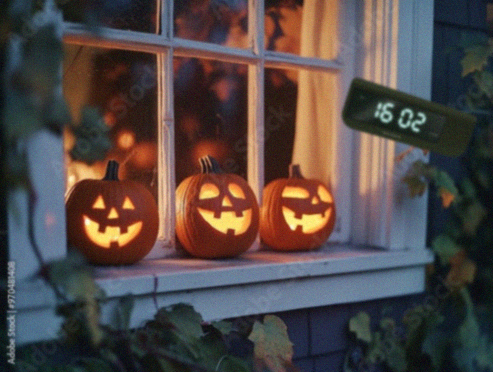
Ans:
16h02
